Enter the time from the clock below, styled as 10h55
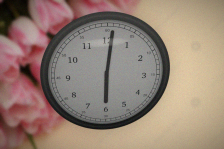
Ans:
6h01
